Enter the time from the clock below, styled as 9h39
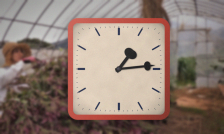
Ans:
1h14
